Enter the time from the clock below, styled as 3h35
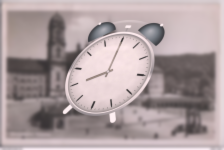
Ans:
8h00
